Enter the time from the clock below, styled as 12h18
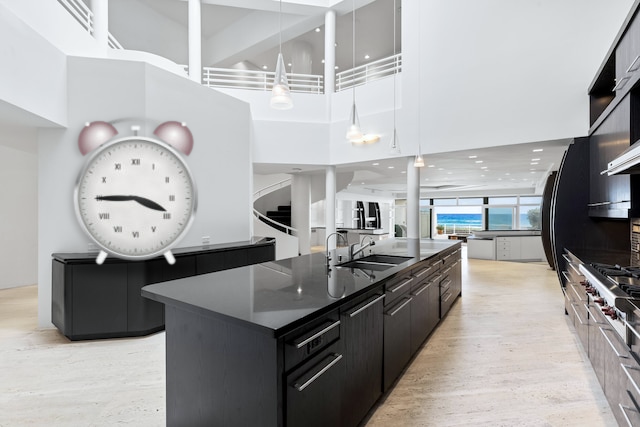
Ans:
3h45
